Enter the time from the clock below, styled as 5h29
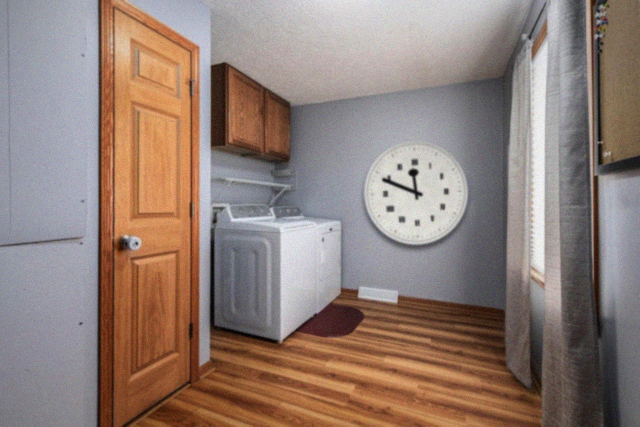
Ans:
11h49
